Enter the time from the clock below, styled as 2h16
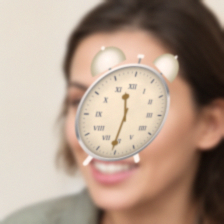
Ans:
11h31
